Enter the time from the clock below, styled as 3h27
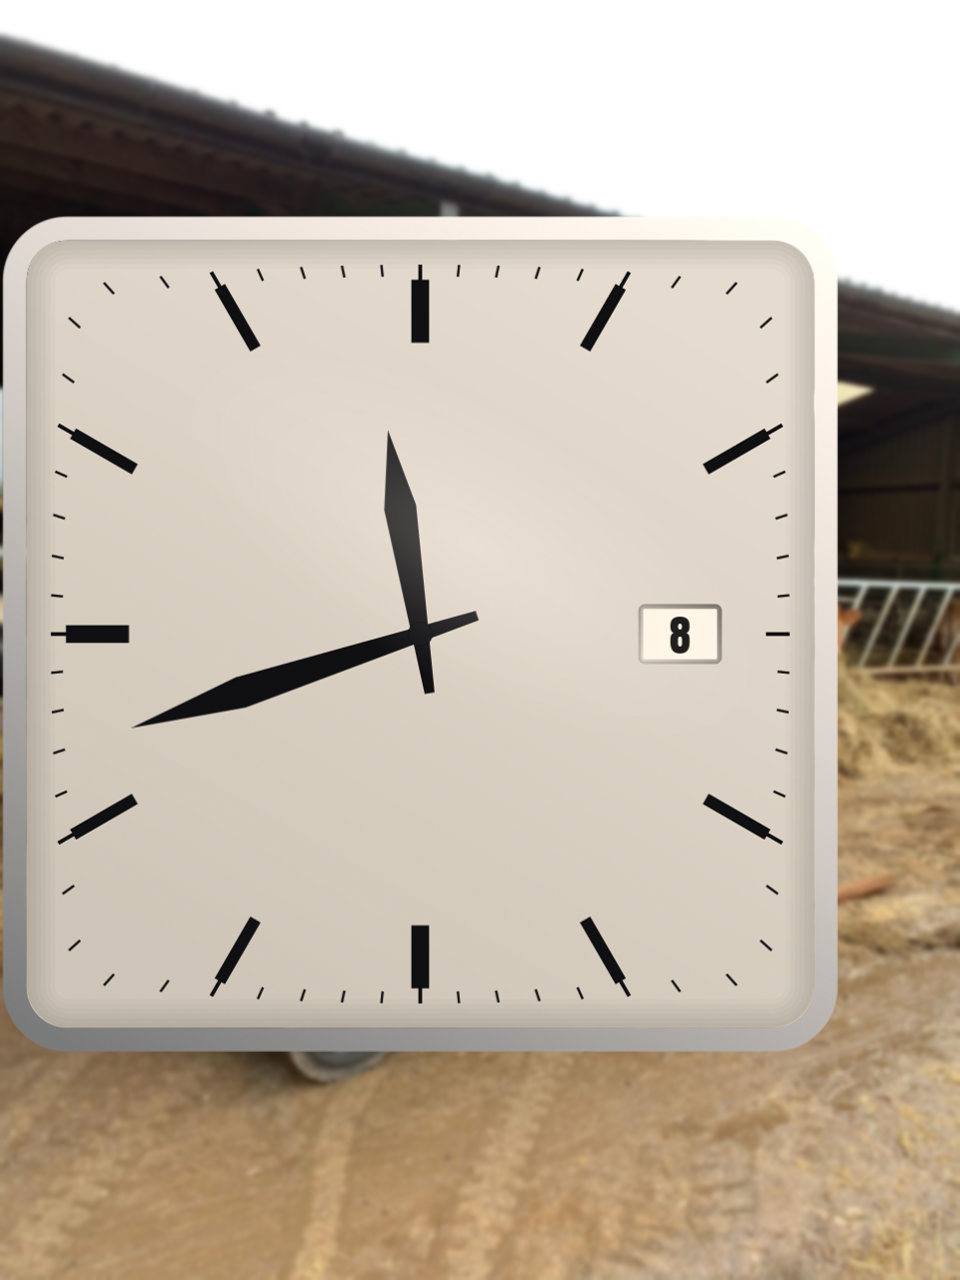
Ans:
11h42
